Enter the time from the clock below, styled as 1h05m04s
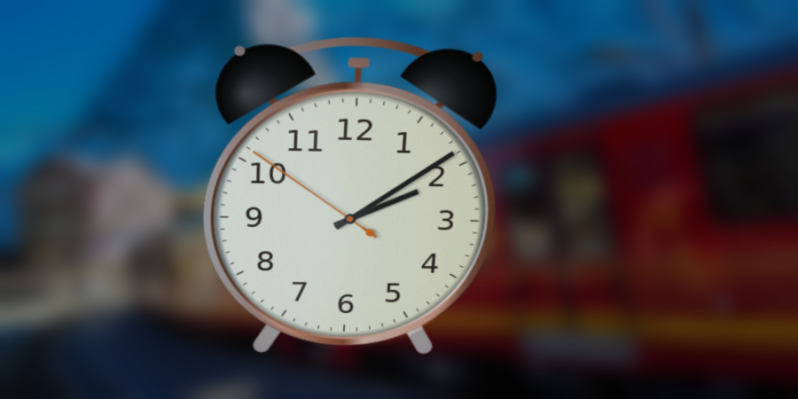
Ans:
2h08m51s
